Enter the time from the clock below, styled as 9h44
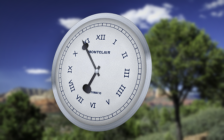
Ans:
6h54
